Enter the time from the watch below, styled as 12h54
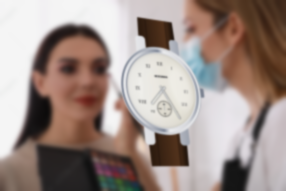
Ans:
7h25
